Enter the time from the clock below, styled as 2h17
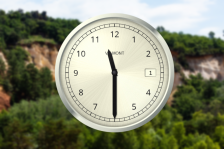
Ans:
11h30
